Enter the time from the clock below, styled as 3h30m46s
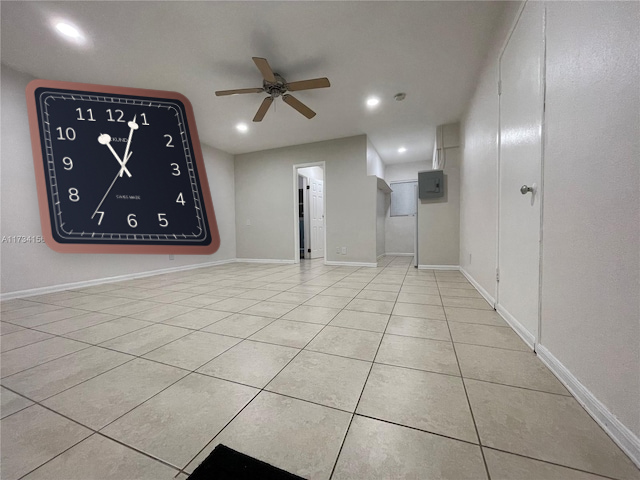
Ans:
11h03m36s
